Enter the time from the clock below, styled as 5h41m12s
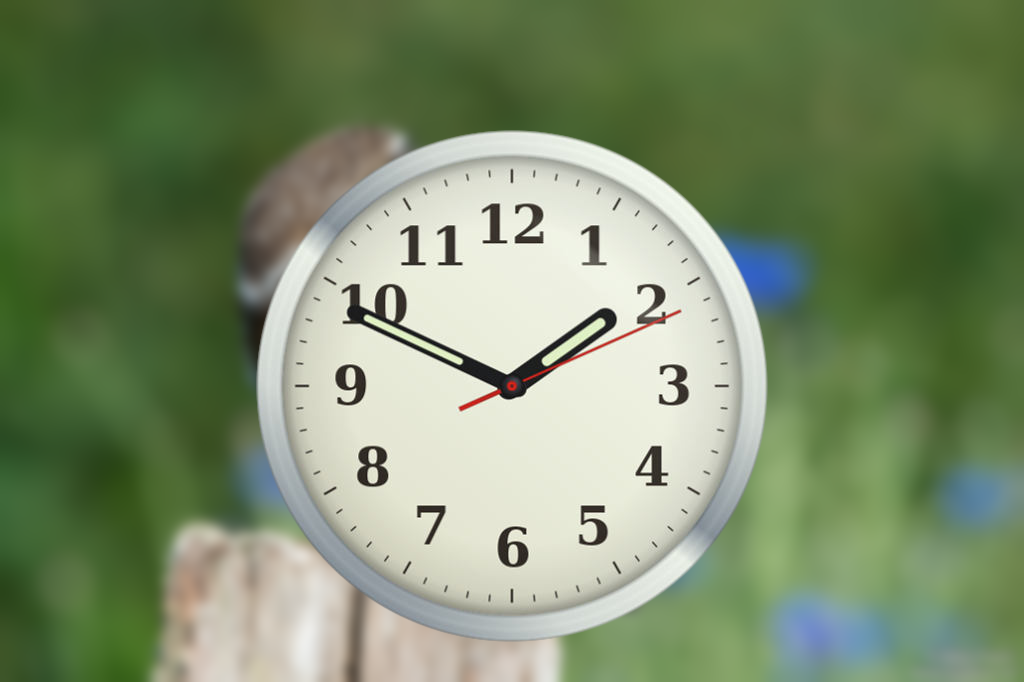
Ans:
1h49m11s
